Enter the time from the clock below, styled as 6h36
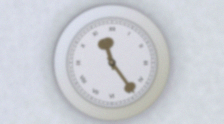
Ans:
11h24
